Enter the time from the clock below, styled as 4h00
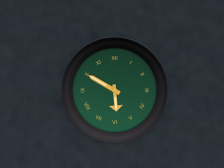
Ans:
5h50
